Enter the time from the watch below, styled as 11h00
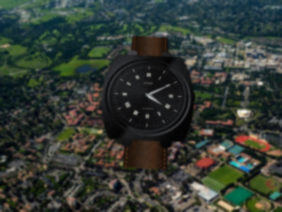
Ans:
4h10
